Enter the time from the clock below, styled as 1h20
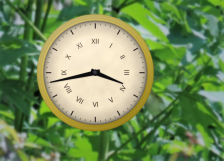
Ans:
3h43
